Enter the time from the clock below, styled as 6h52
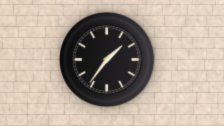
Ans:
1h36
